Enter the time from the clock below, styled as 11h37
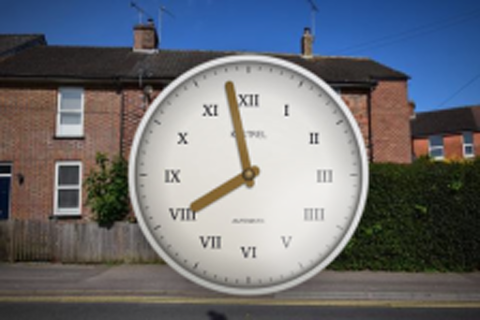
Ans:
7h58
